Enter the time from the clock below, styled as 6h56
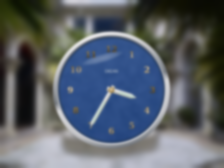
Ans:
3h35
